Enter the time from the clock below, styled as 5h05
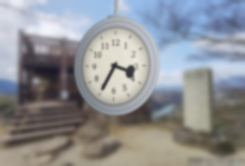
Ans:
3h35
